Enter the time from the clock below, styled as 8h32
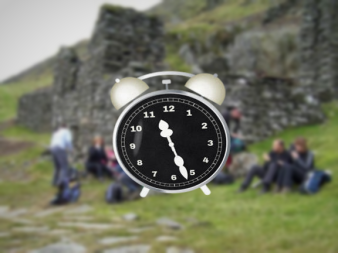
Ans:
11h27
